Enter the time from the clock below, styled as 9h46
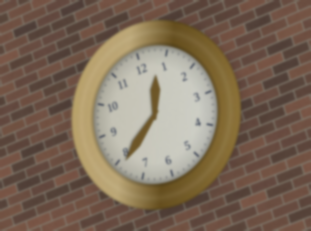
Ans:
12h39
